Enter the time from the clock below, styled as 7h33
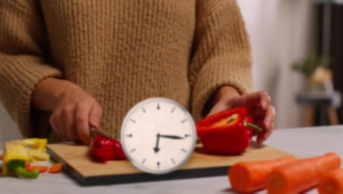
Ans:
6h16
